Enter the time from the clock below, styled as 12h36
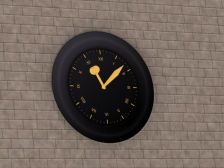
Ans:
11h08
